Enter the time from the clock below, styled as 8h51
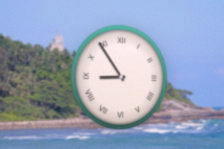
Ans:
8h54
